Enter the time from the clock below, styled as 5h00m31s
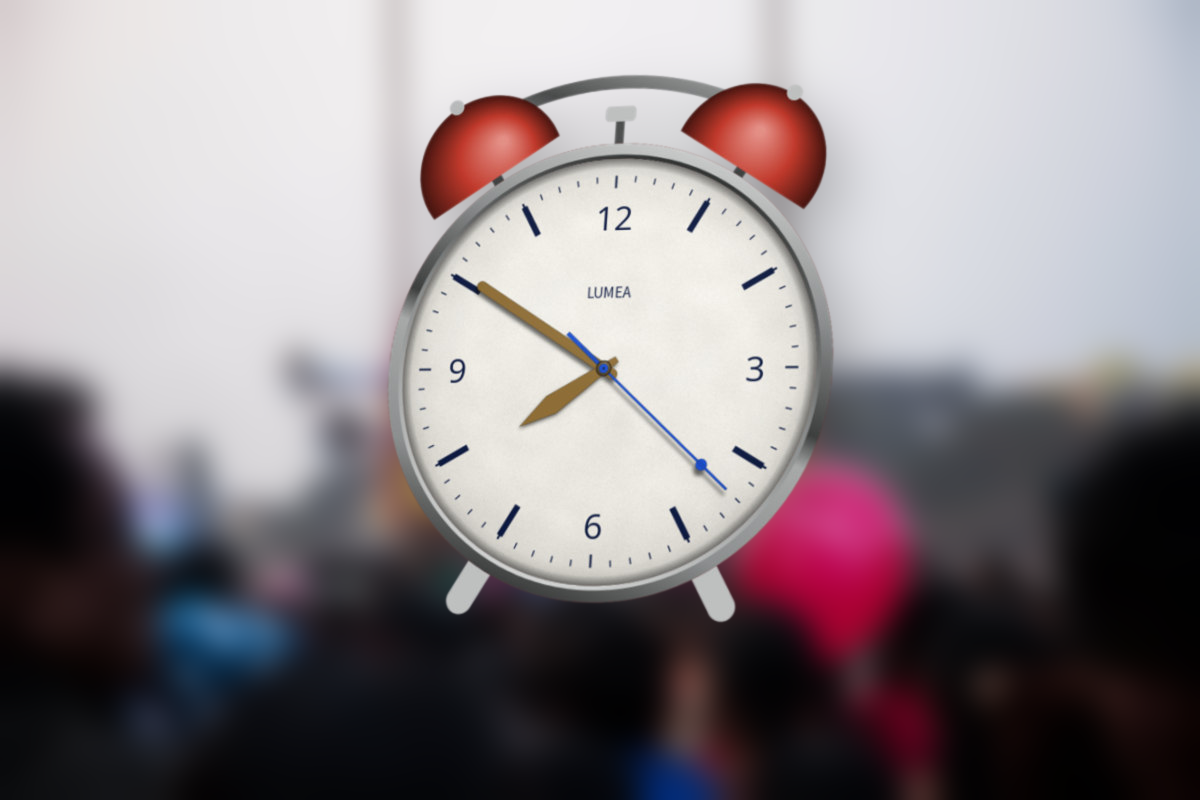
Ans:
7h50m22s
